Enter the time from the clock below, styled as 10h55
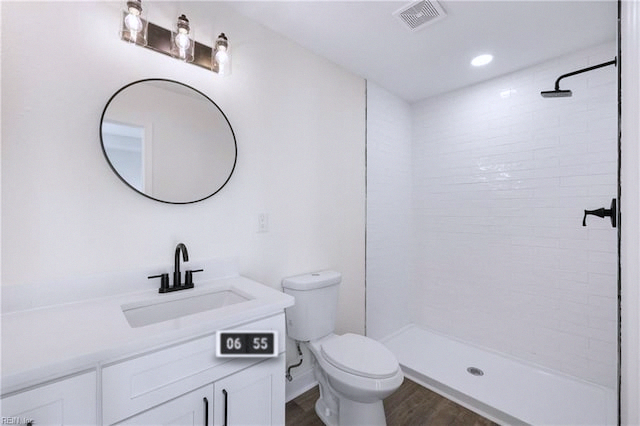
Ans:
6h55
